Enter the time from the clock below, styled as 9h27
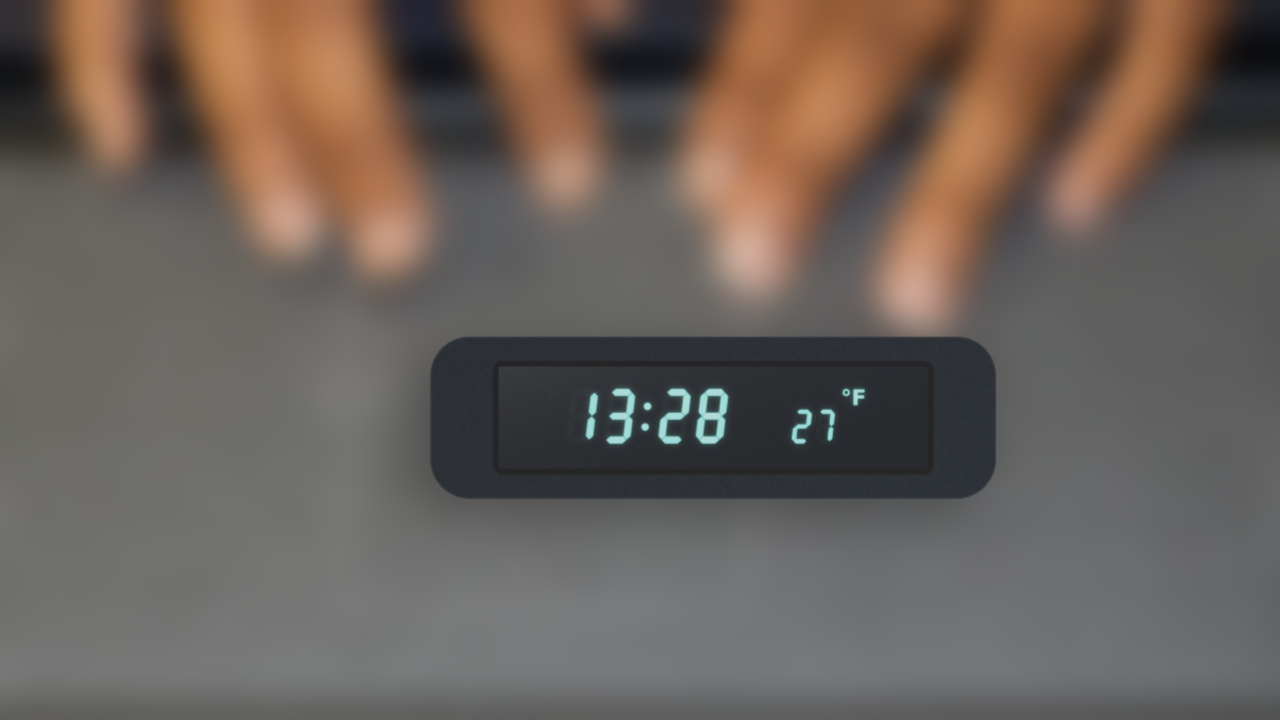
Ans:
13h28
